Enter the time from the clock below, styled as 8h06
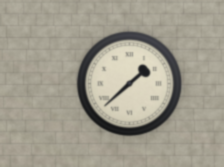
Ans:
1h38
